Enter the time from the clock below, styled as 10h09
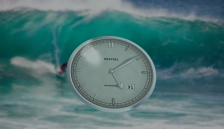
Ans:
5h09
